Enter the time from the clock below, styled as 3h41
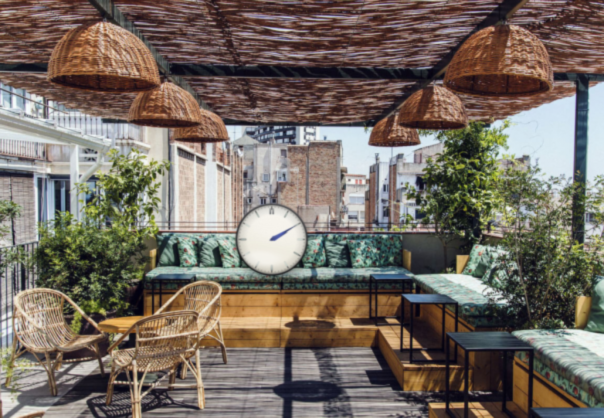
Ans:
2h10
